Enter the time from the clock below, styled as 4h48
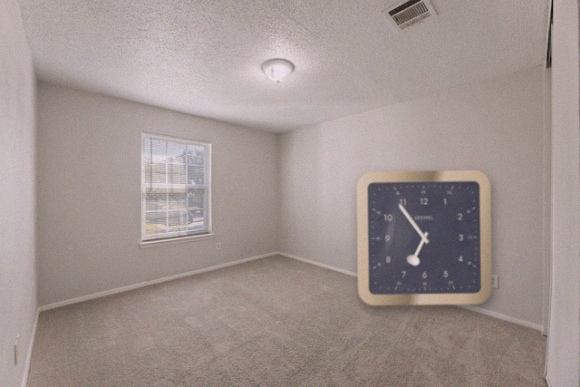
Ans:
6h54
